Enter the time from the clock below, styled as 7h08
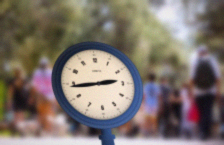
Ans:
2h44
